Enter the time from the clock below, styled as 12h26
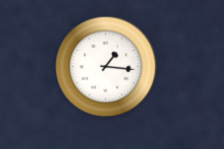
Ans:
1h16
